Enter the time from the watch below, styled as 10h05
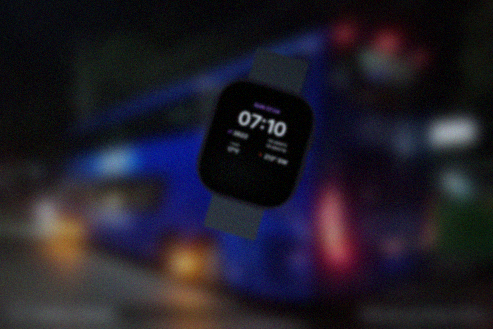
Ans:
7h10
